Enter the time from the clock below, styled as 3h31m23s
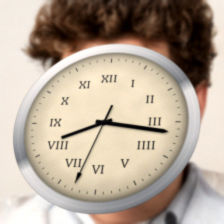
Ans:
8h16m33s
